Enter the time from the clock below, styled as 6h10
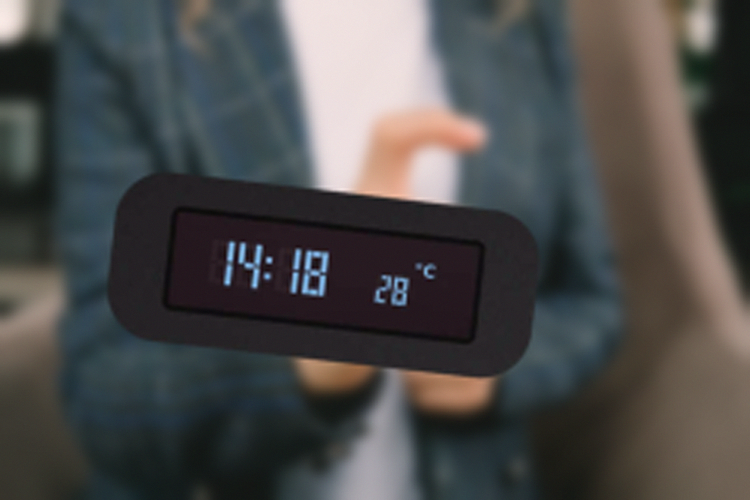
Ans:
14h18
